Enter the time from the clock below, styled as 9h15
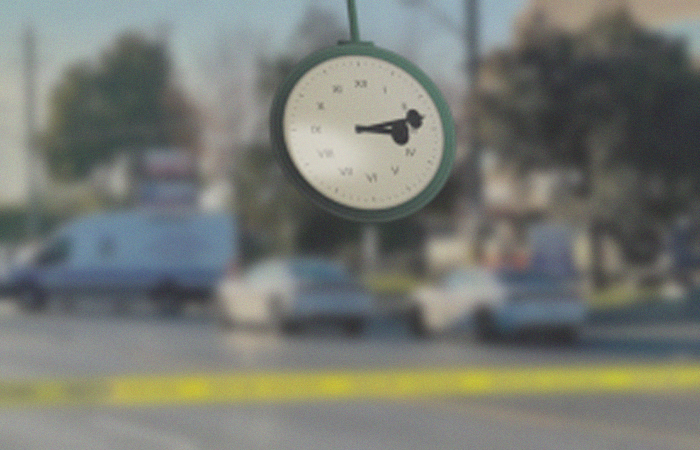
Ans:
3h13
